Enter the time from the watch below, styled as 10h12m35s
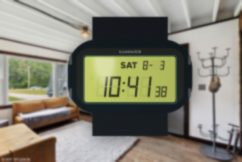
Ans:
10h41m38s
